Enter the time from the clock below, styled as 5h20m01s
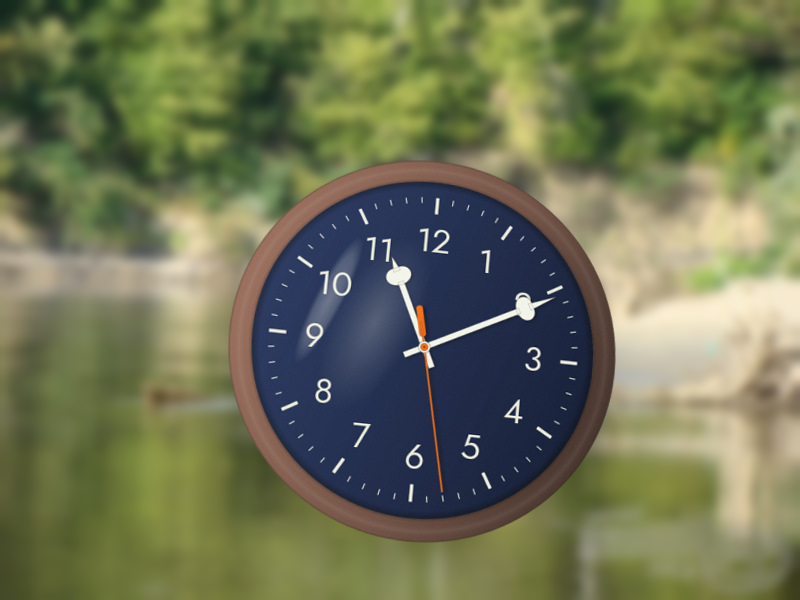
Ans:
11h10m28s
